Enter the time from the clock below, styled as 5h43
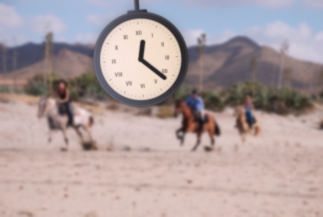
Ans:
12h22
